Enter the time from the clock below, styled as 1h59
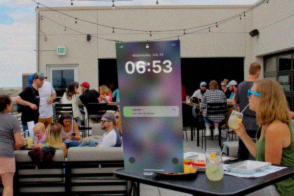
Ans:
6h53
